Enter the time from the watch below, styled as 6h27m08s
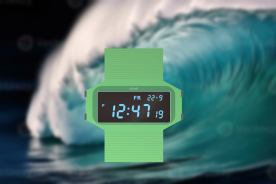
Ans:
12h47m19s
